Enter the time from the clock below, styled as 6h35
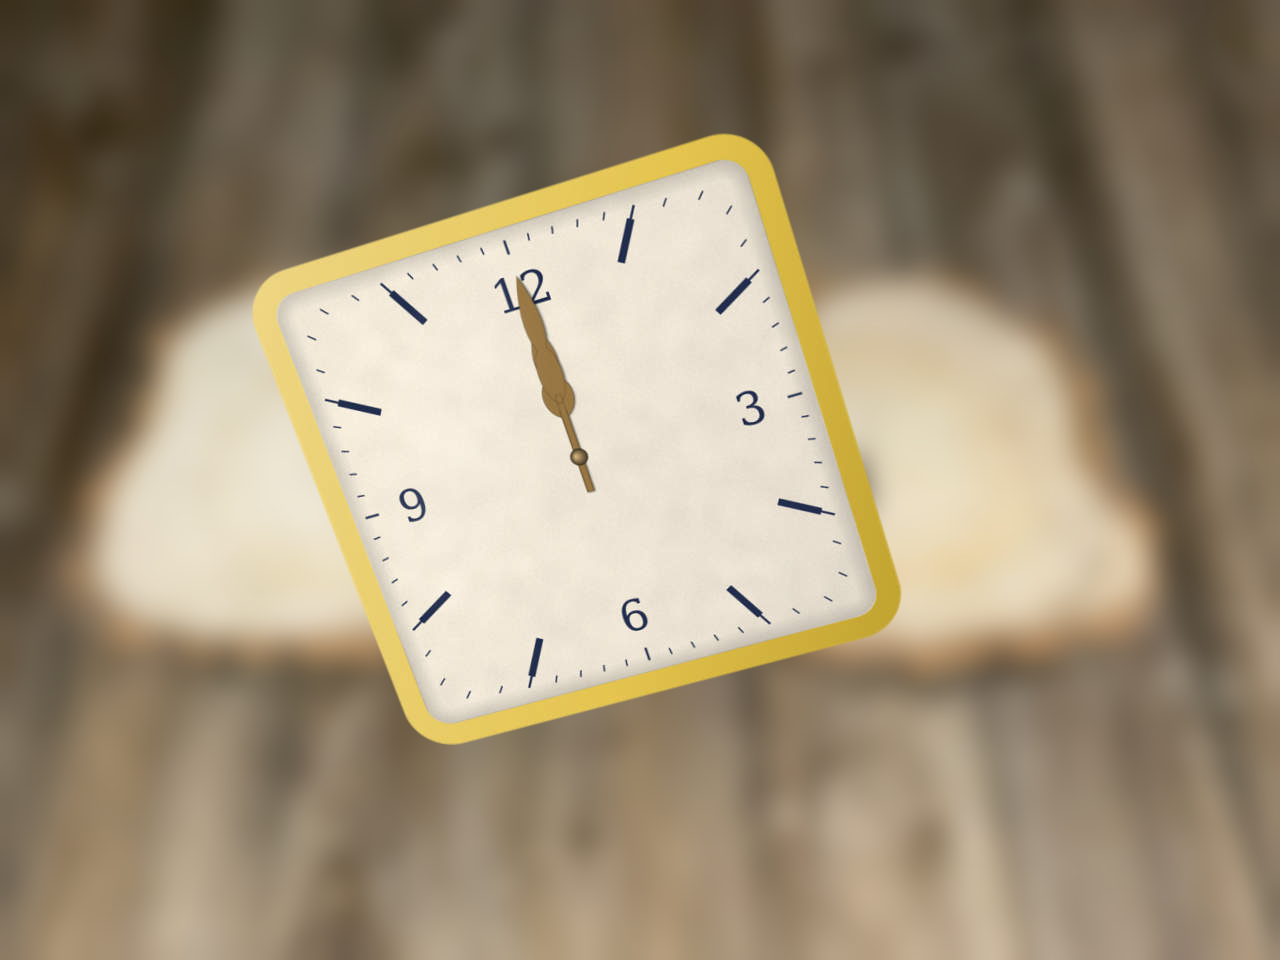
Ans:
12h00
